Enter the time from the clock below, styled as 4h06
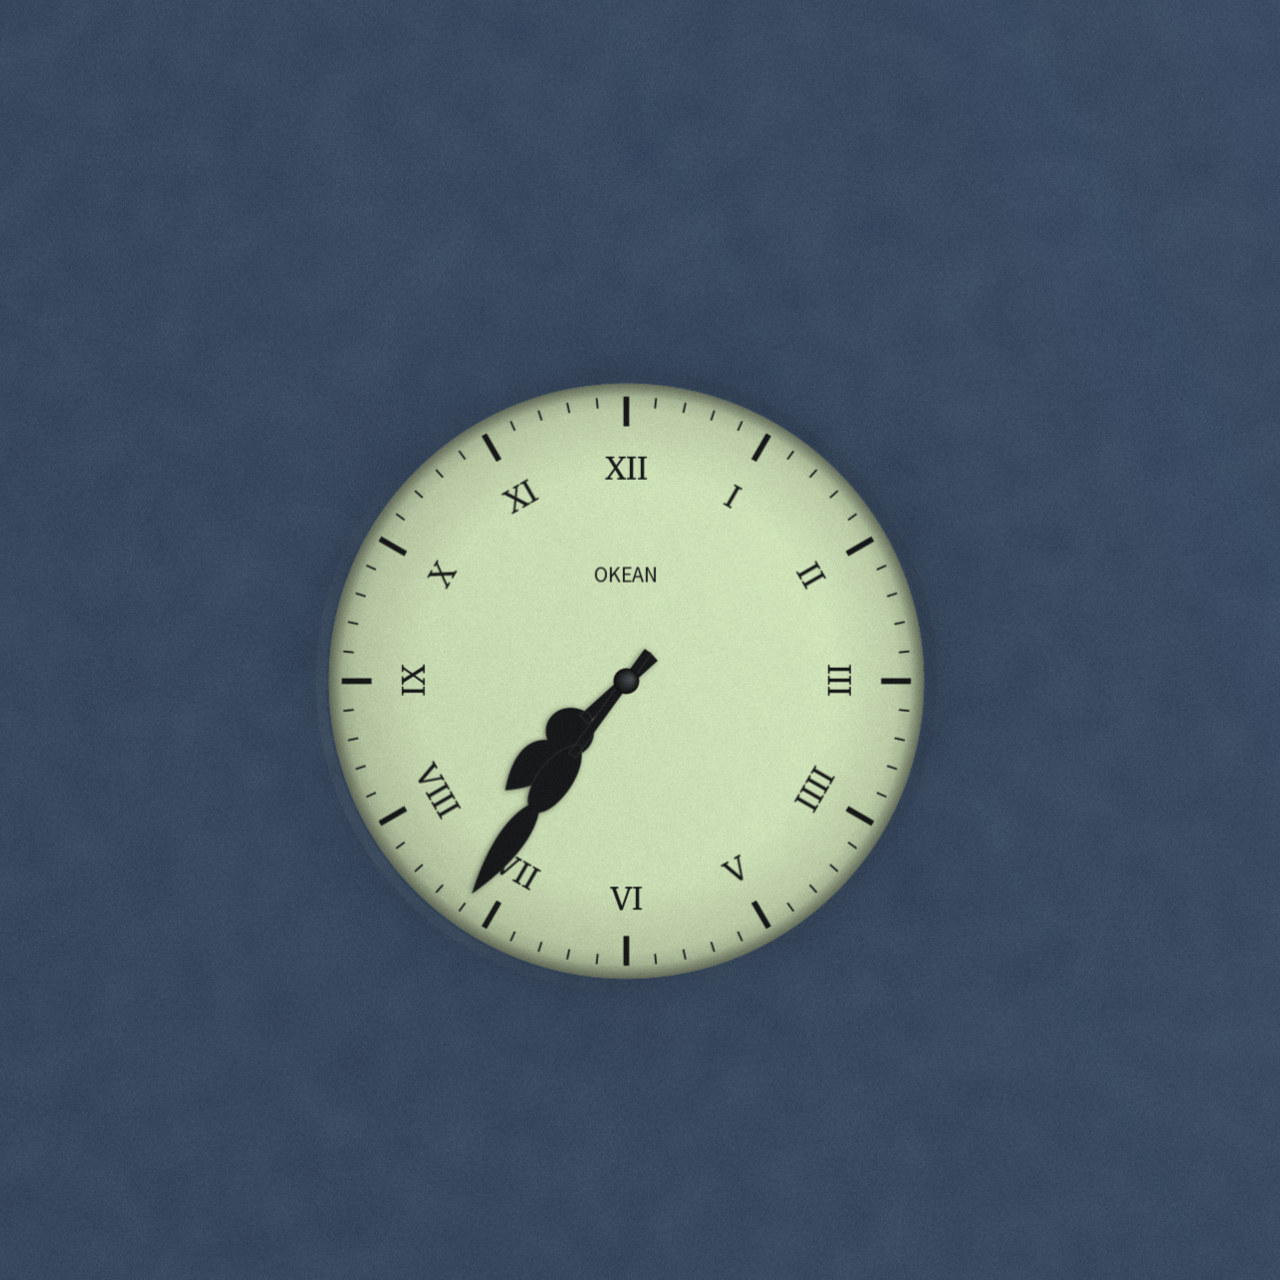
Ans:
7h36
